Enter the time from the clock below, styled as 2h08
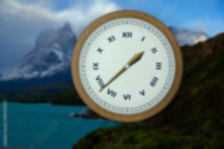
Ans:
1h38
